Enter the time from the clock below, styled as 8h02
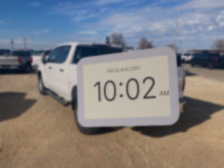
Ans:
10h02
